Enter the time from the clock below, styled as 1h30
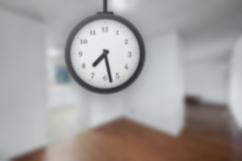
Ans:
7h28
